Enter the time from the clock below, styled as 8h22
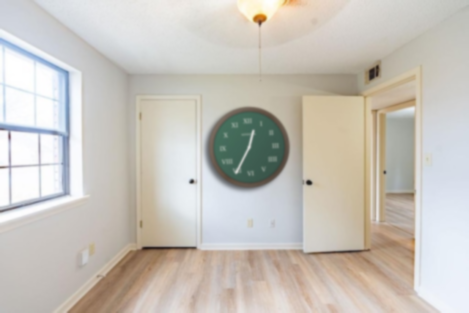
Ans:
12h35
